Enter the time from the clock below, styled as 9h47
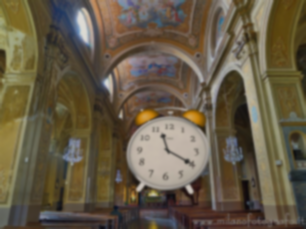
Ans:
11h20
